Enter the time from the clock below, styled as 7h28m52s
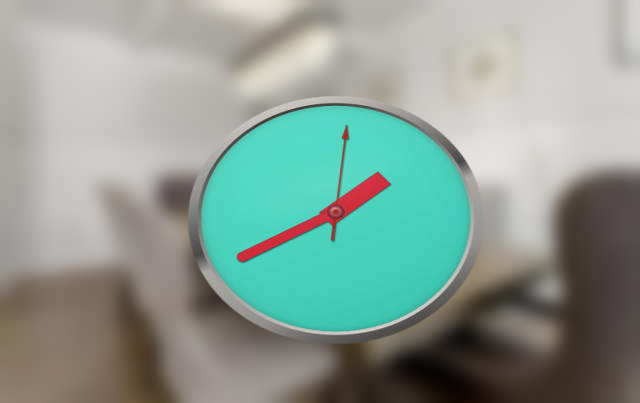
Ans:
1h40m01s
